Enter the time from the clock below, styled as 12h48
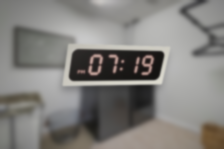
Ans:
7h19
